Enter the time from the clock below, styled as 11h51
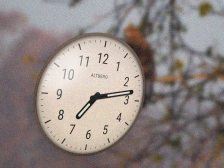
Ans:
7h13
